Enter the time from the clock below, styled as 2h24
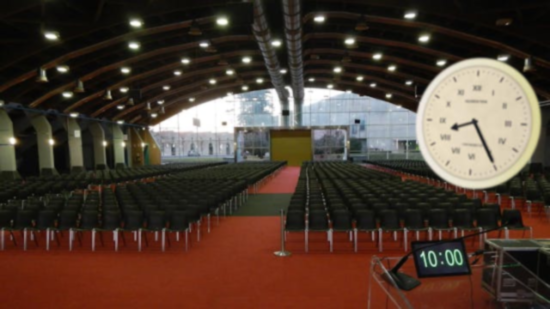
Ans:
8h25
